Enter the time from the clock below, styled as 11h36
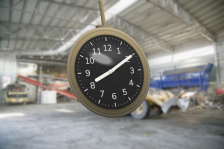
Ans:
8h10
